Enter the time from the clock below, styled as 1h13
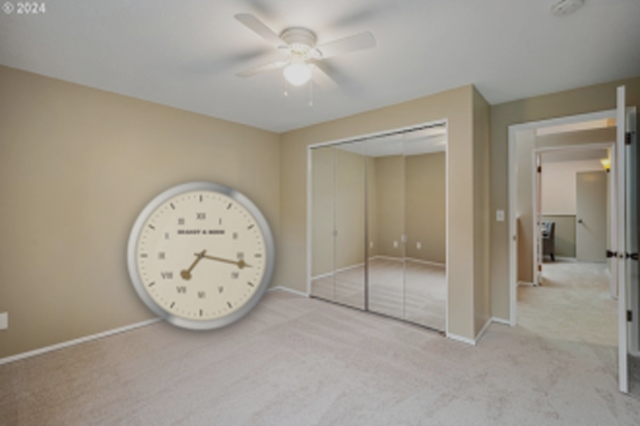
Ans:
7h17
